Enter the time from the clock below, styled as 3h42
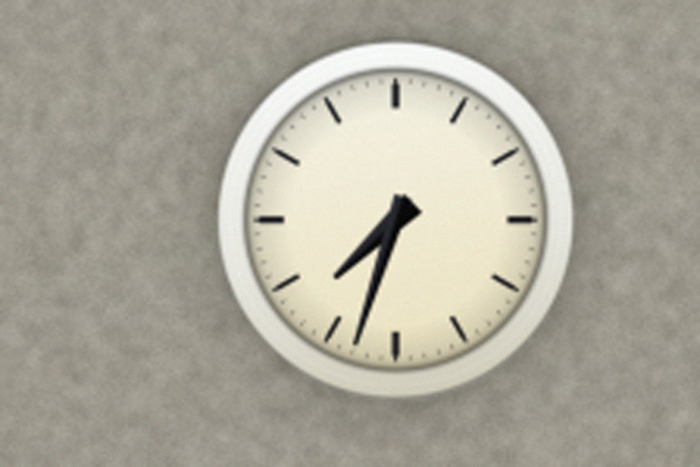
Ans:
7h33
